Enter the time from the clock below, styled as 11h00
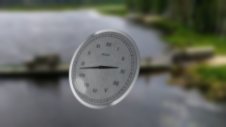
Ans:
2h43
